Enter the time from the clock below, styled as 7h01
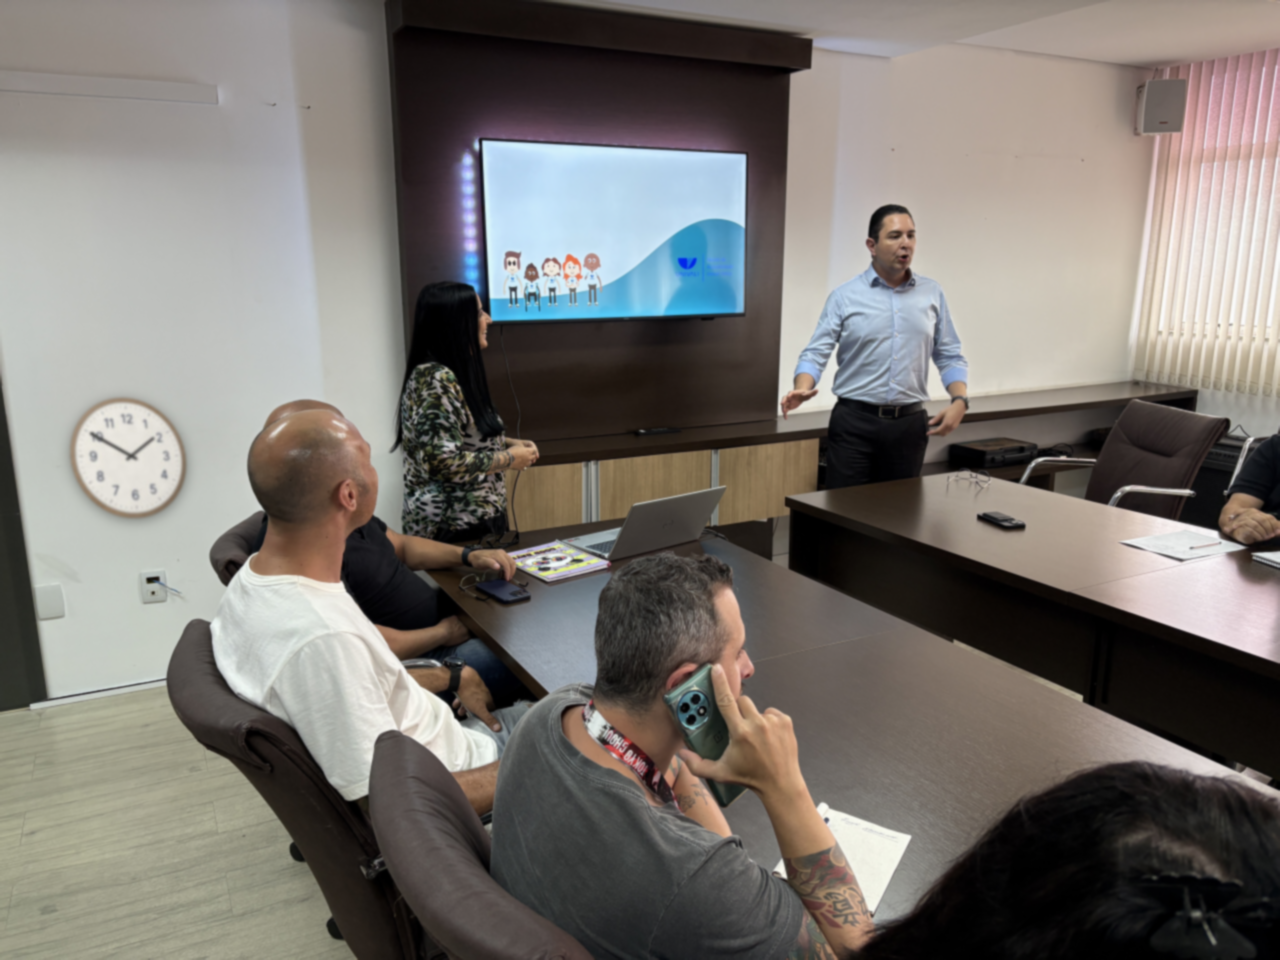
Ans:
1h50
